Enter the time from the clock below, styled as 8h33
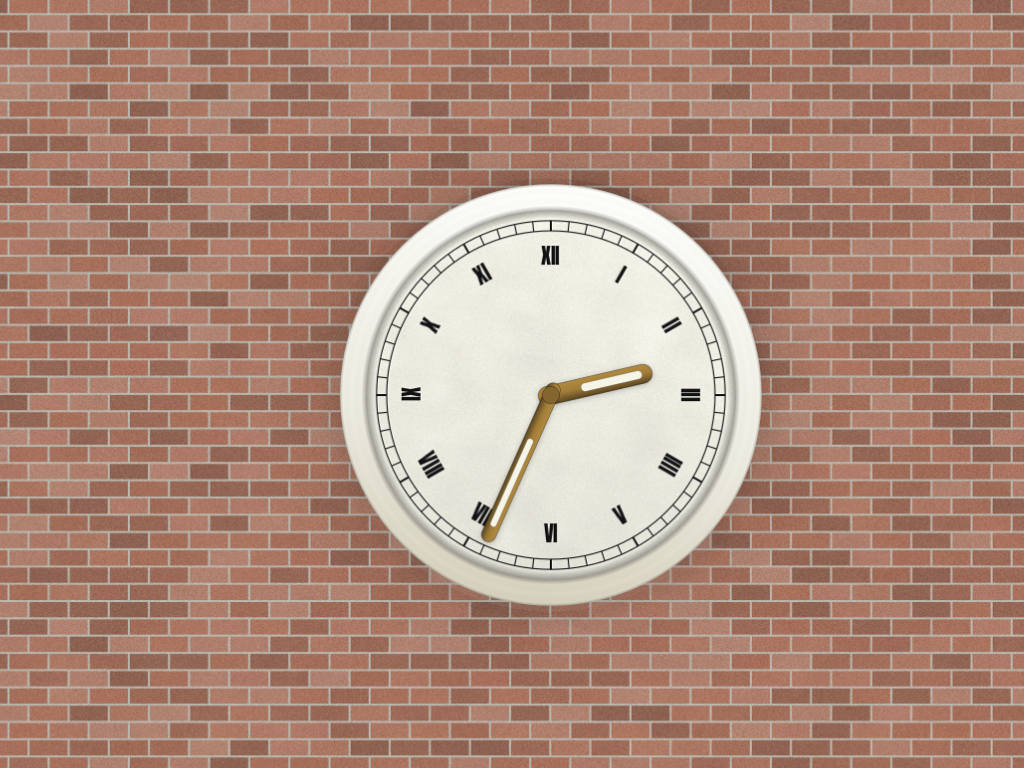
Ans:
2h34
